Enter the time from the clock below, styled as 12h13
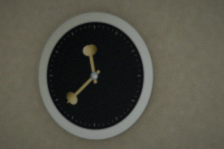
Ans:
11h38
